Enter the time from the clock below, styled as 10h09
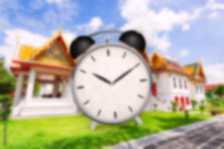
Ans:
10h10
